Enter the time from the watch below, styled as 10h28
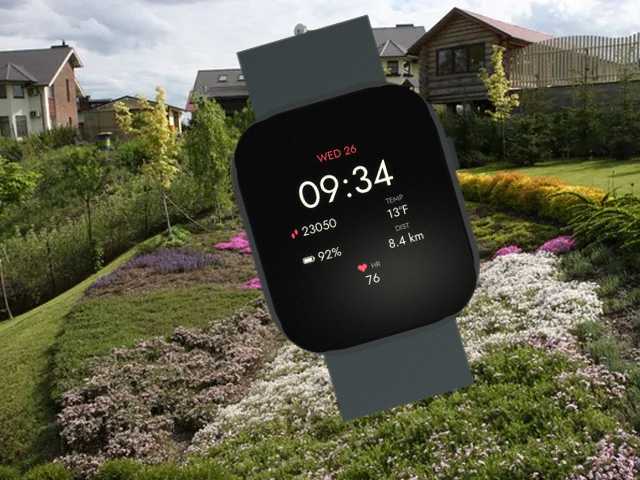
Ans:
9h34
